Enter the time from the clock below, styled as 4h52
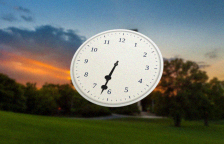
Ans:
6h32
